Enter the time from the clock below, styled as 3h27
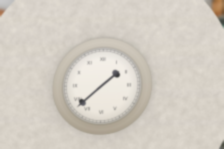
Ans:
1h38
